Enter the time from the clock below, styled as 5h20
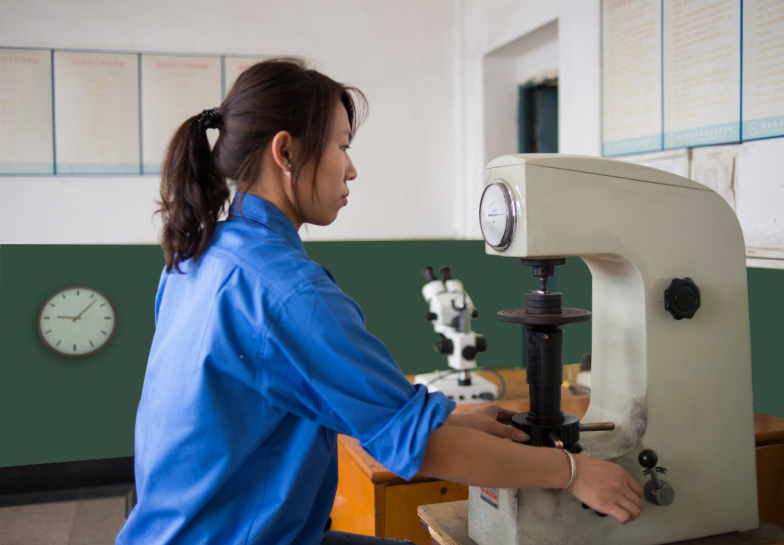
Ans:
9h07
